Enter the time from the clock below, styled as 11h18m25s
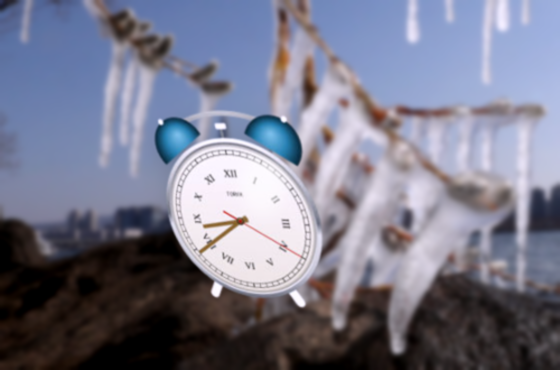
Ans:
8h39m20s
